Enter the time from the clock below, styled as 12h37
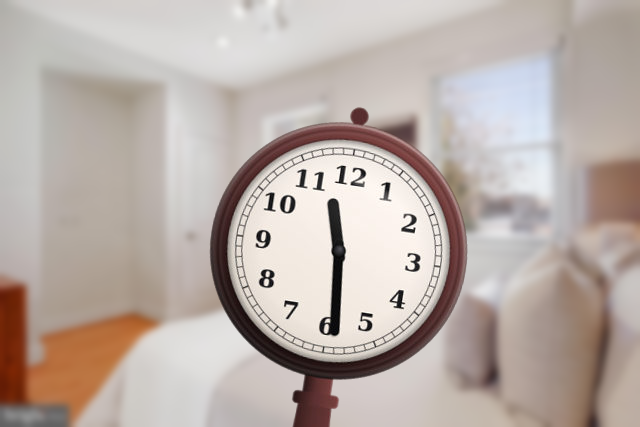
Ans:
11h29
